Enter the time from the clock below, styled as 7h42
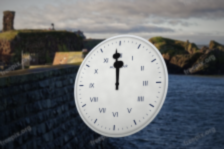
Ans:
11h59
